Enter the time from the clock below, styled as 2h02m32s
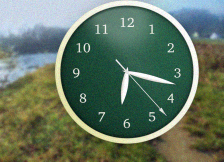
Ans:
6h17m23s
